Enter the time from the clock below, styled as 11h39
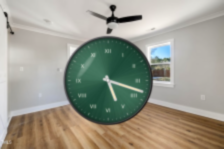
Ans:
5h18
